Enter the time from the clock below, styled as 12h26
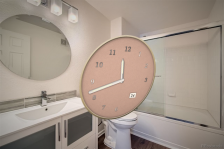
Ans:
11h42
